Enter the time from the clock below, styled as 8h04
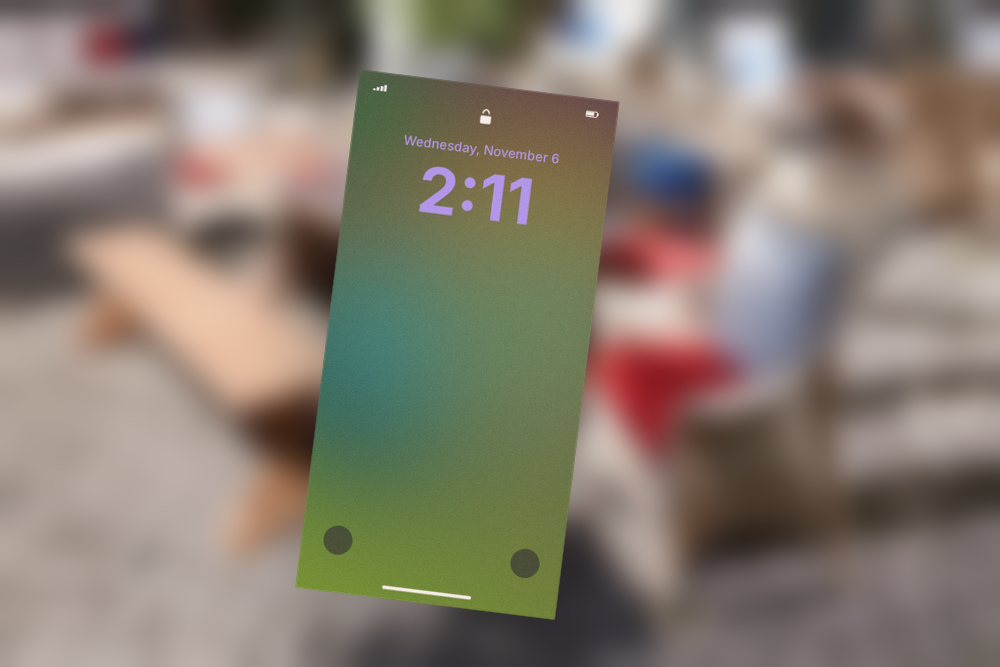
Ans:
2h11
